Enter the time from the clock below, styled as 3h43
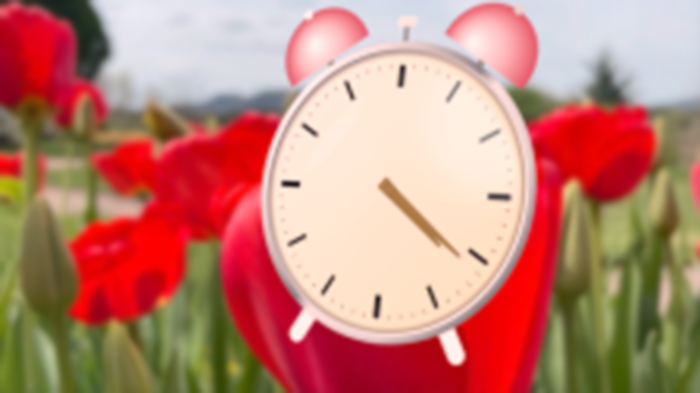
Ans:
4h21
